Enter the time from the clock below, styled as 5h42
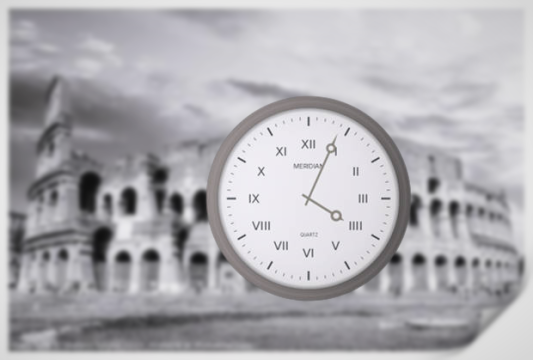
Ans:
4h04
